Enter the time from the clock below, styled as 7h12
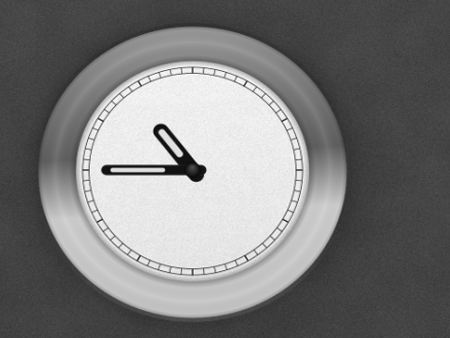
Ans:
10h45
